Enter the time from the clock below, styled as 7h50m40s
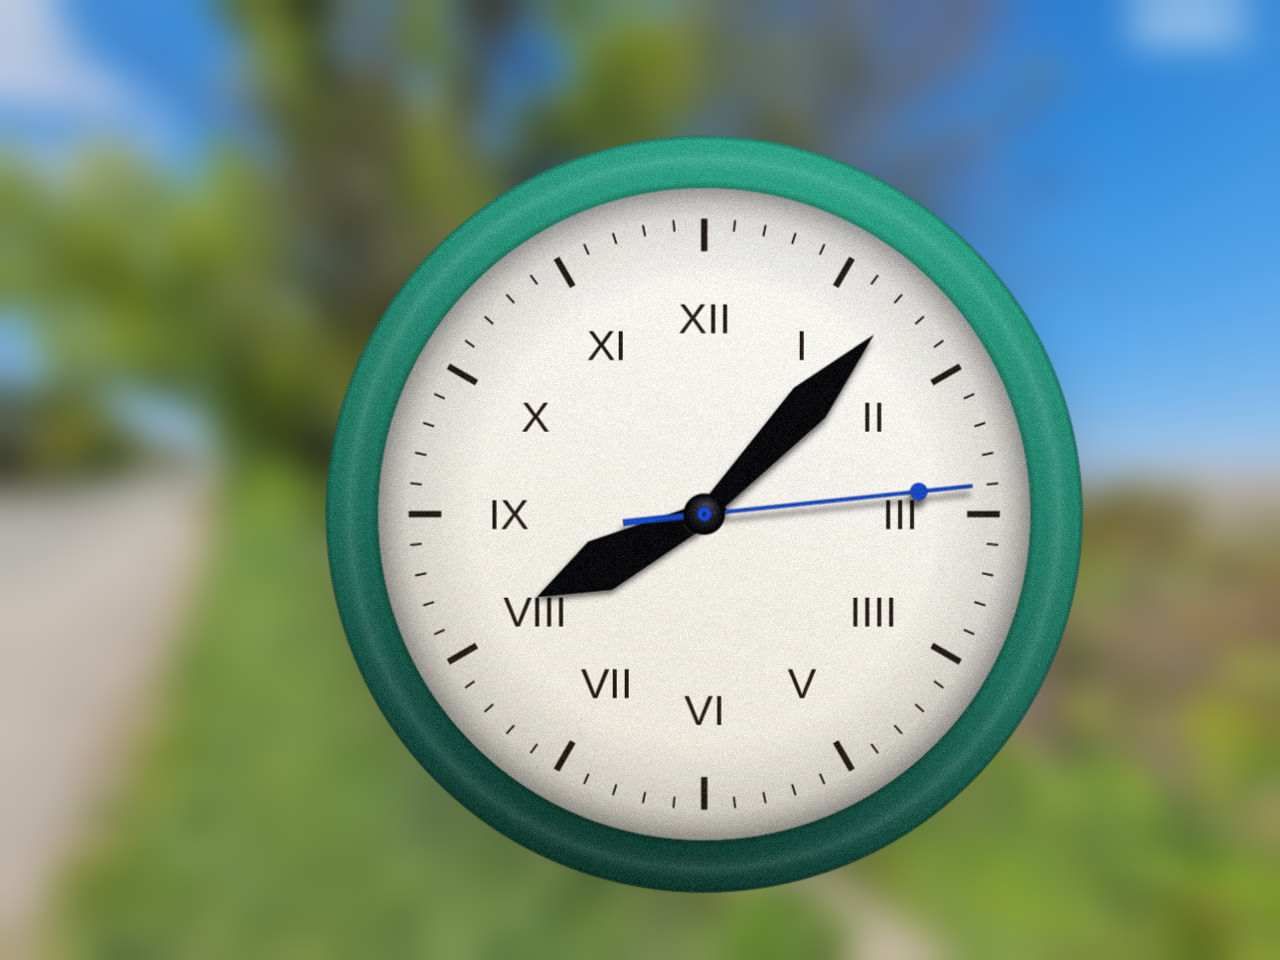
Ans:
8h07m14s
